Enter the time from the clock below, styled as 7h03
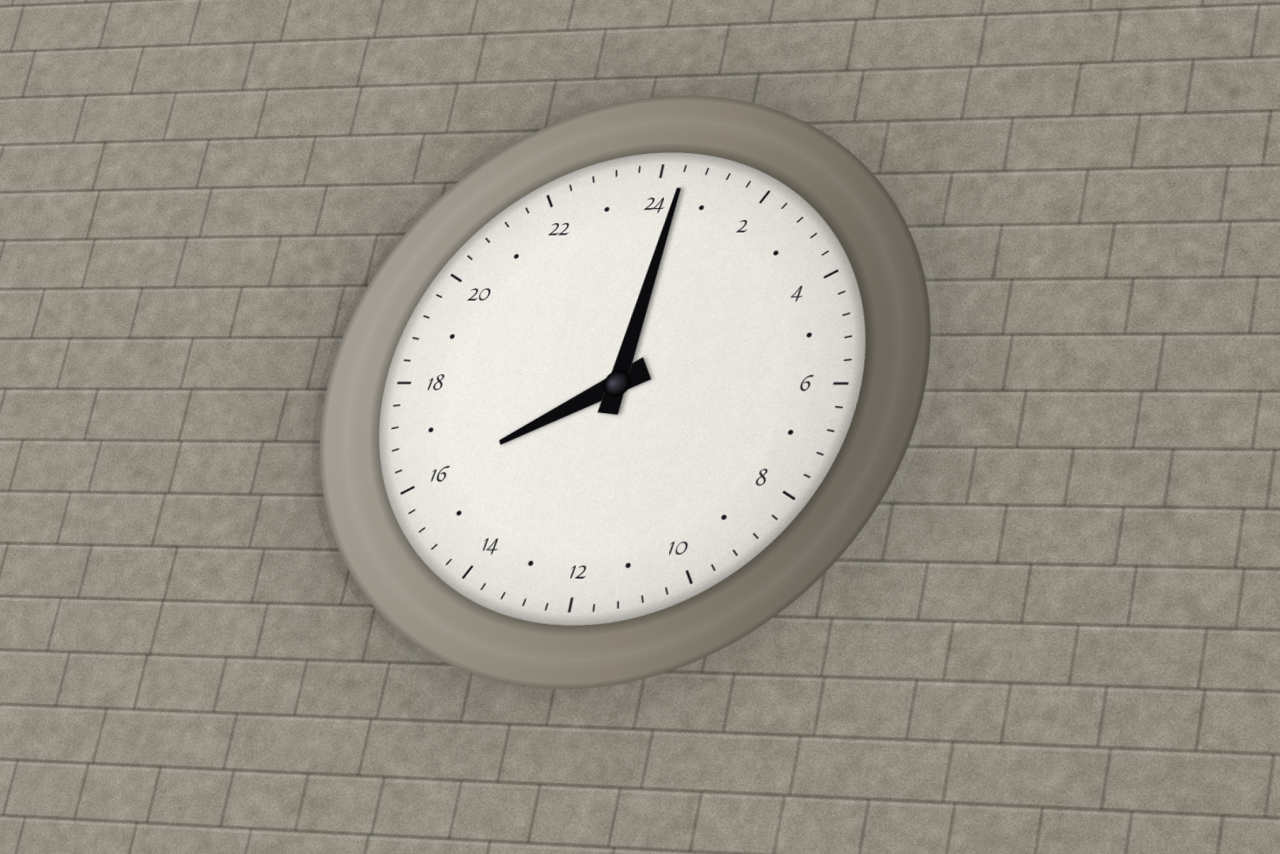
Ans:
16h01
